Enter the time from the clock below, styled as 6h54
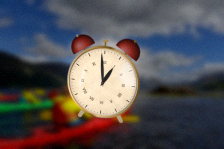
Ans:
12h59
